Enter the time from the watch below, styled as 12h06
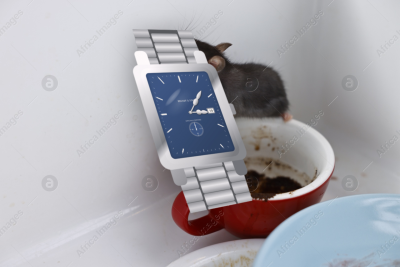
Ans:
3h07
